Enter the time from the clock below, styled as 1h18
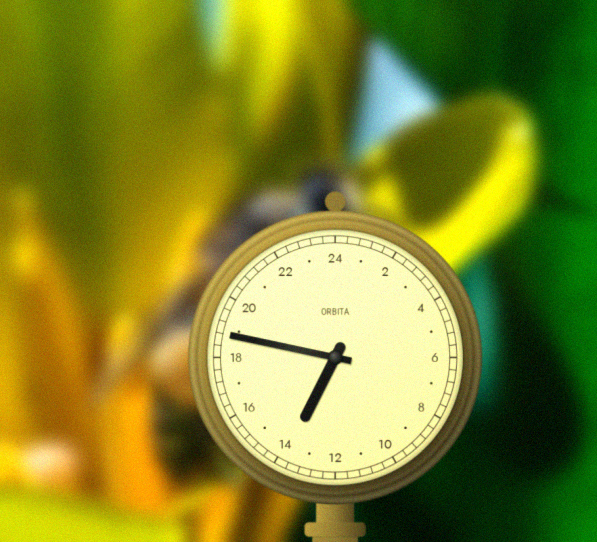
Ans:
13h47
